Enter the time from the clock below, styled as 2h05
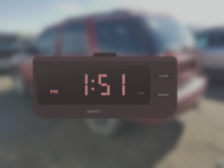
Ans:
1h51
